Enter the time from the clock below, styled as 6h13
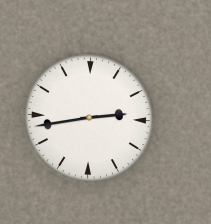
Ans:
2h43
